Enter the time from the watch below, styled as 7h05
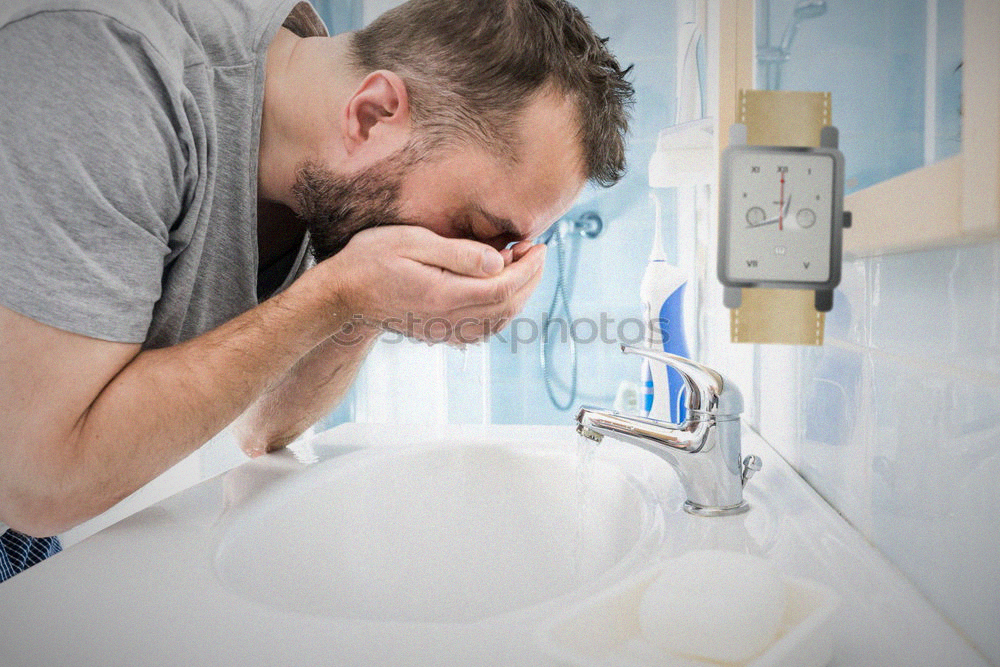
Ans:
12h42
